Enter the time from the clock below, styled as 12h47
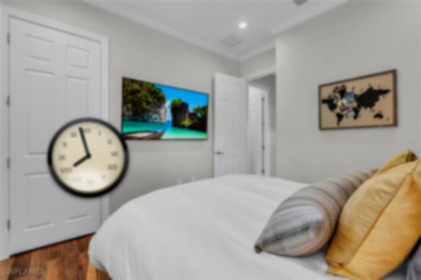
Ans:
7h58
